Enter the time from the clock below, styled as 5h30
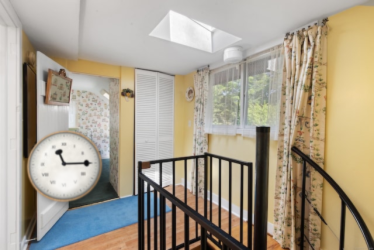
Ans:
11h15
